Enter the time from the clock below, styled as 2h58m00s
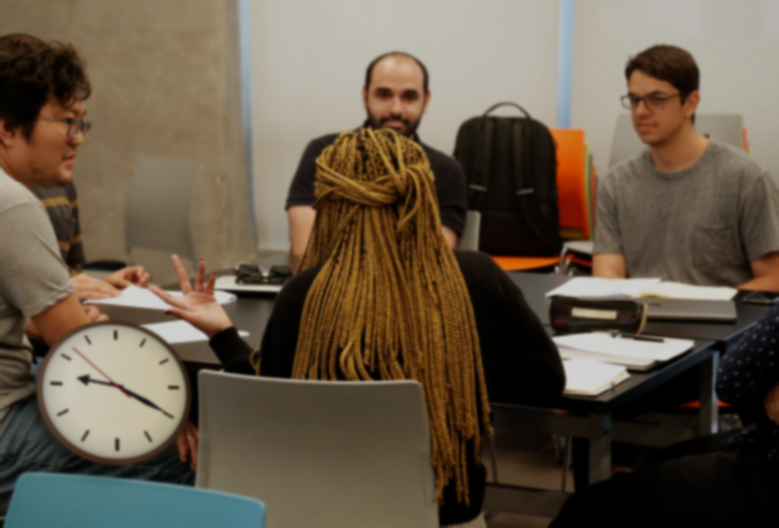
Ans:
9h19m52s
